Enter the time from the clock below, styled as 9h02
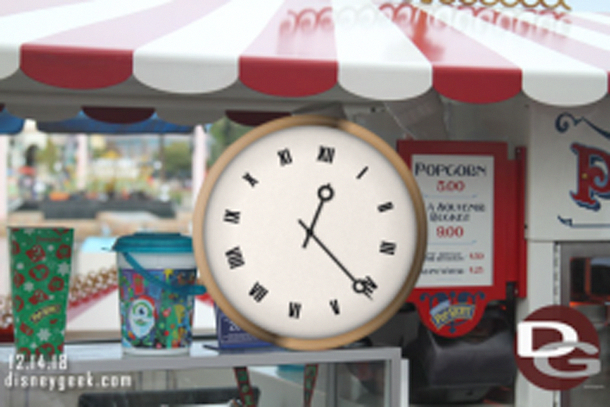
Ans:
12h21
